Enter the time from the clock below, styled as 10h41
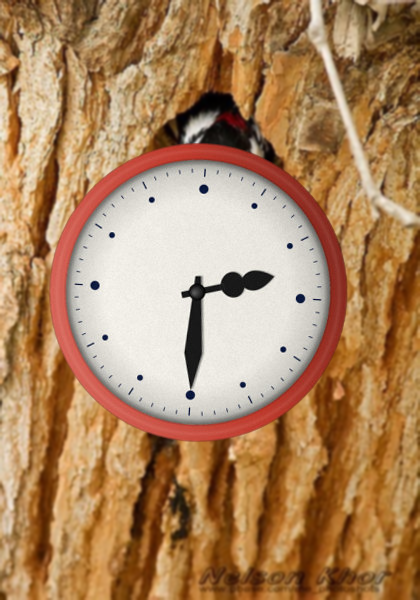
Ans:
2h30
